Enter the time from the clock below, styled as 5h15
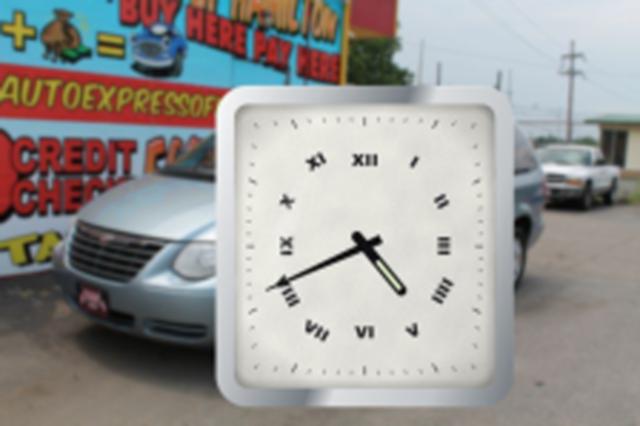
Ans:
4h41
